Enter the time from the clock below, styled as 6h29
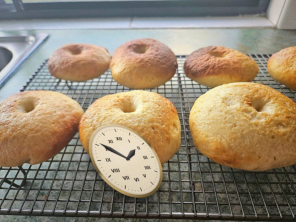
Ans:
1h51
